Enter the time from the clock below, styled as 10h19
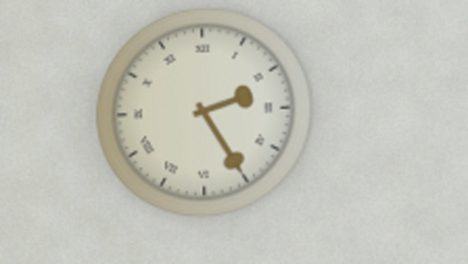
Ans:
2h25
